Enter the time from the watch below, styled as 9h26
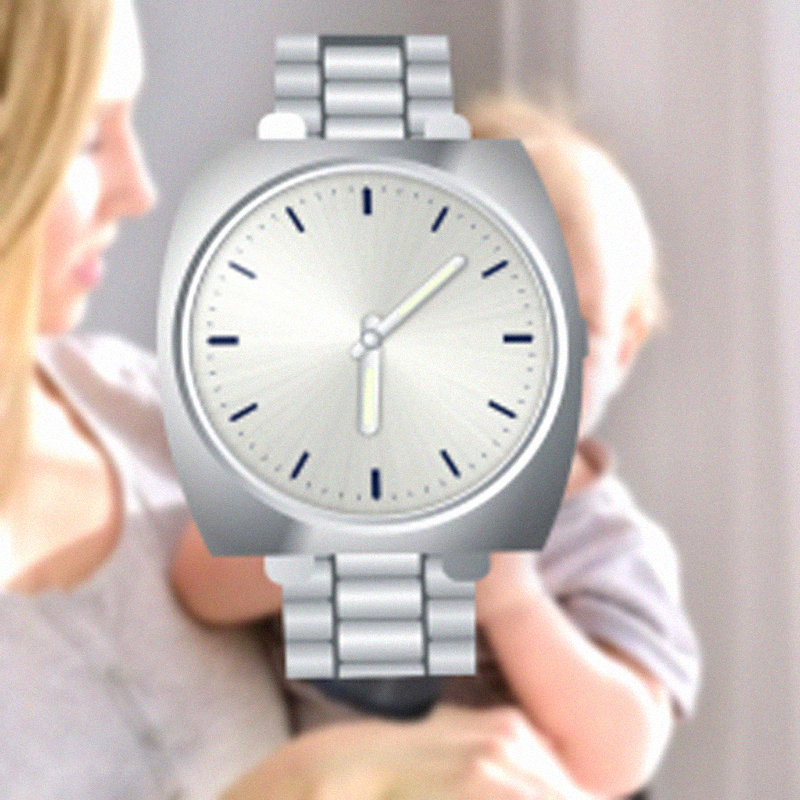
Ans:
6h08
